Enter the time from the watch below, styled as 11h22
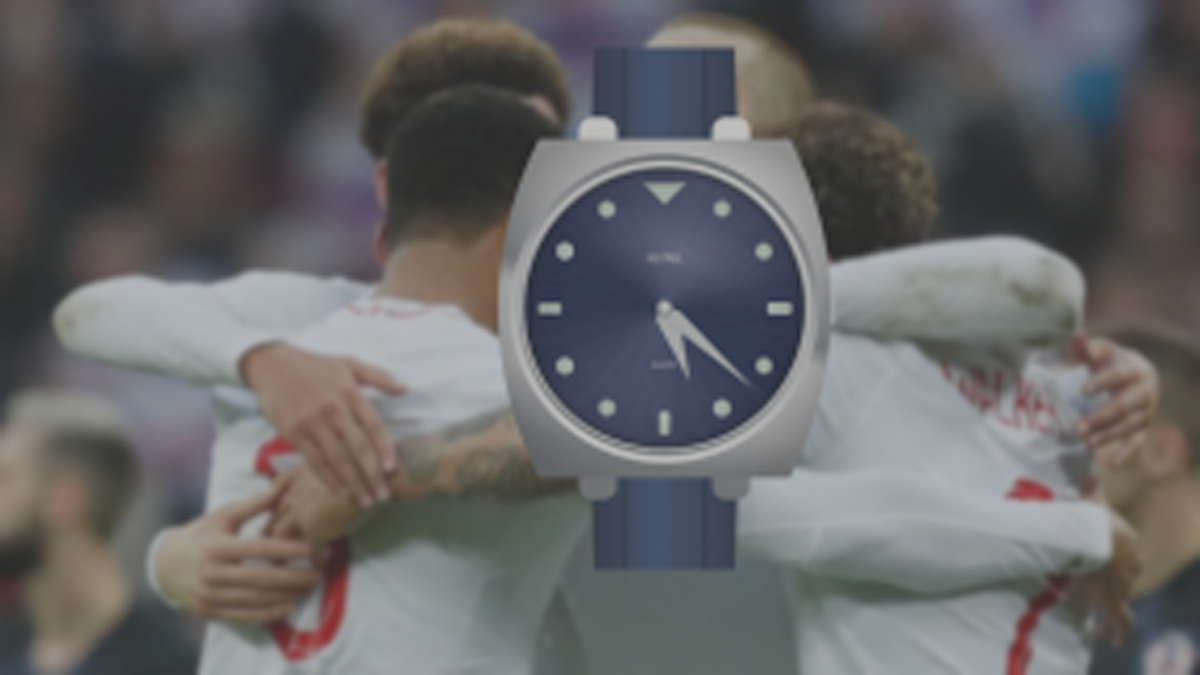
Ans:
5h22
